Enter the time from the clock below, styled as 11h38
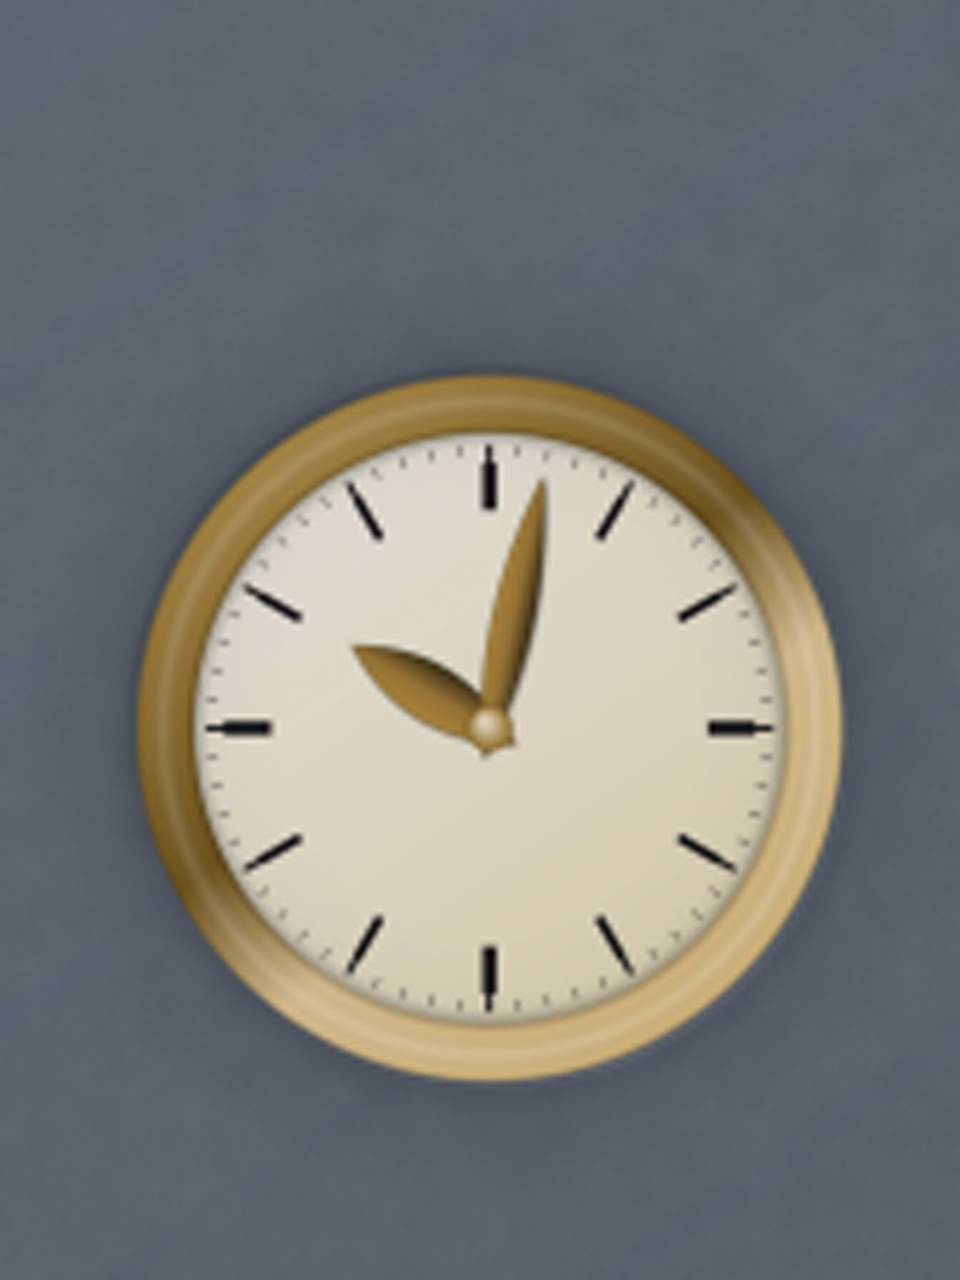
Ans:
10h02
